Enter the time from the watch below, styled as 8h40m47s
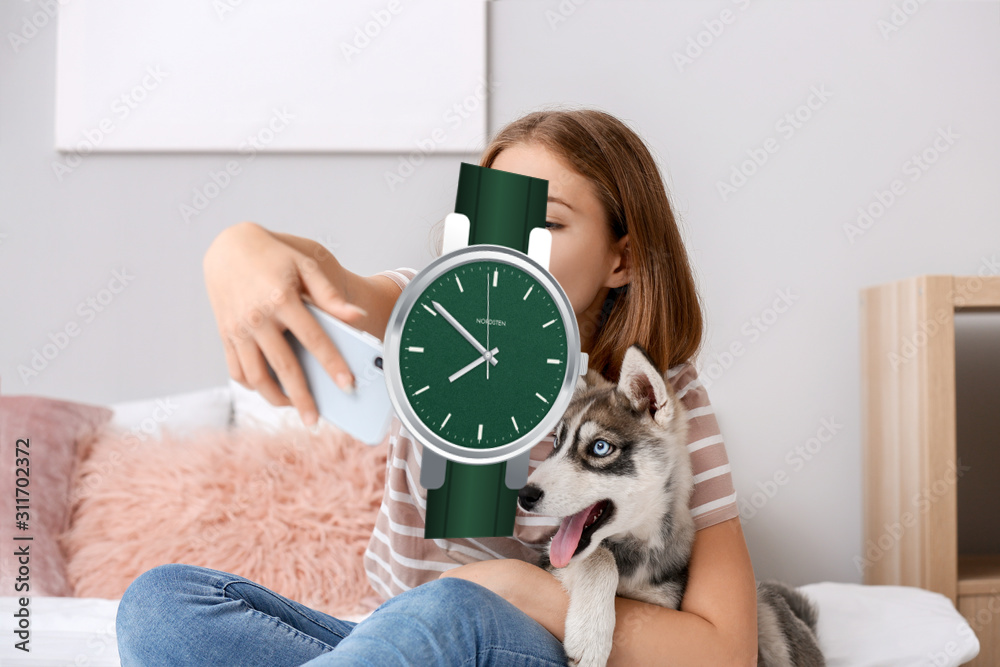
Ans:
7h50m59s
